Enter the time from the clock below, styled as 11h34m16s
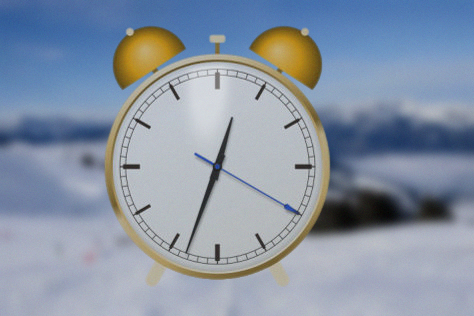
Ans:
12h33m20s
